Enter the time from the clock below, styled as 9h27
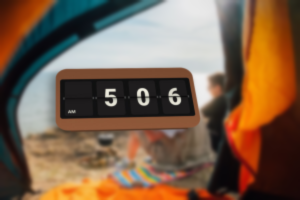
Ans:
5h06
